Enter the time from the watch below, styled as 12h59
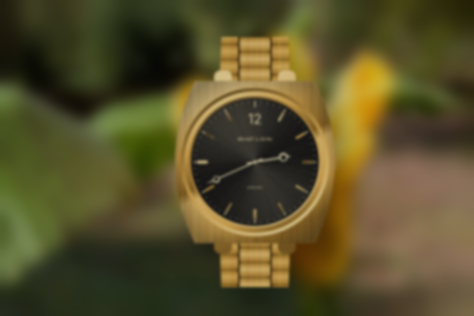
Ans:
2h41
